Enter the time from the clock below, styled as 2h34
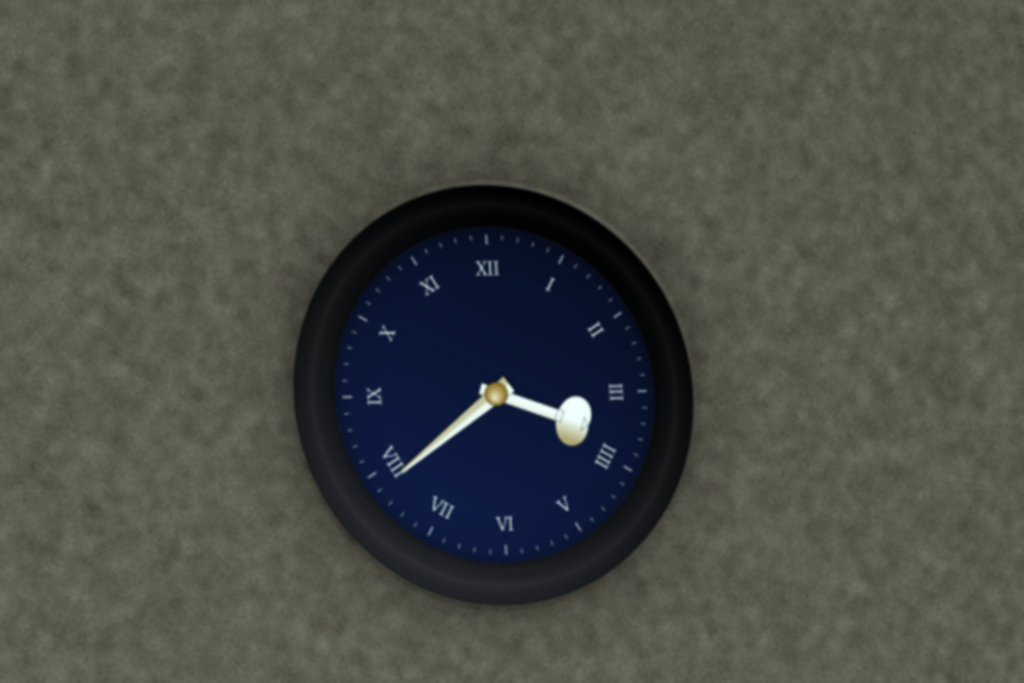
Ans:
3h39
